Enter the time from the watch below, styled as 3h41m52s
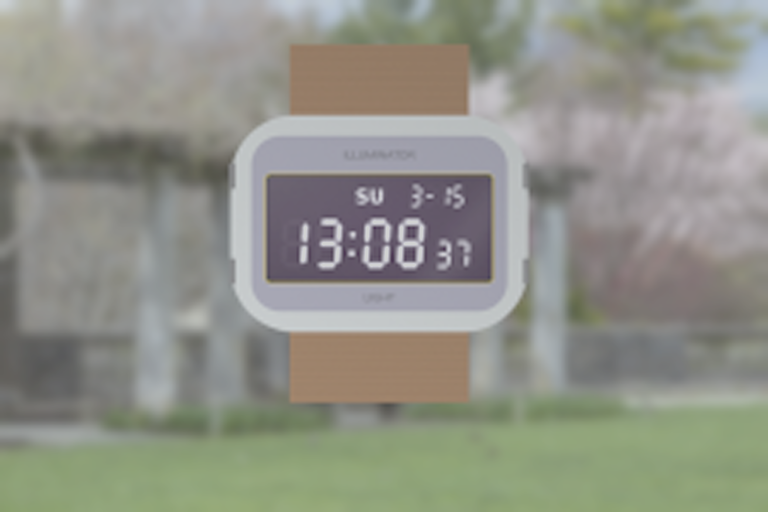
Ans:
13h08m37s
